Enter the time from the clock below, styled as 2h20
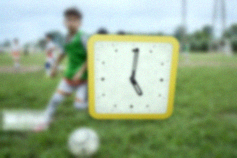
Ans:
5h01
